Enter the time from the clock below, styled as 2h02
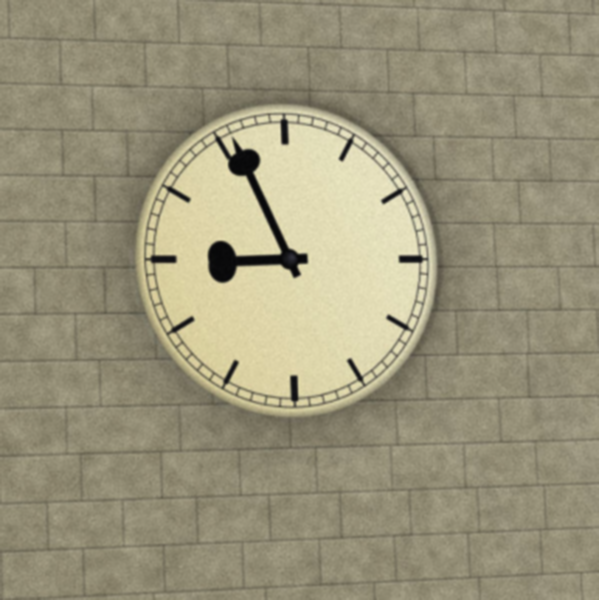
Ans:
8h56
